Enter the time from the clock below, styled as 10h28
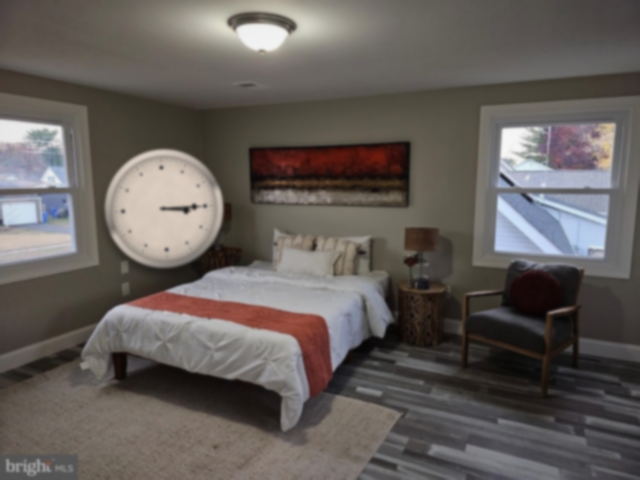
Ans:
3h15
